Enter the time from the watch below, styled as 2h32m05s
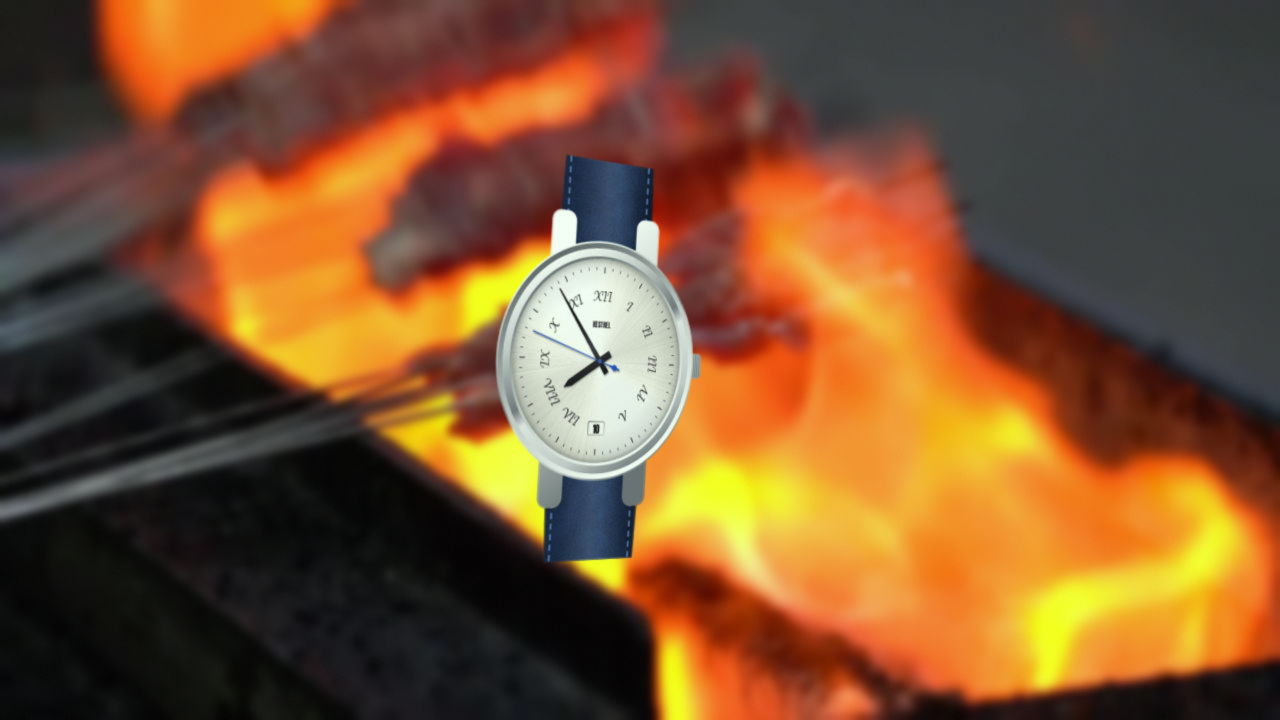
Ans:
7h53m48s
